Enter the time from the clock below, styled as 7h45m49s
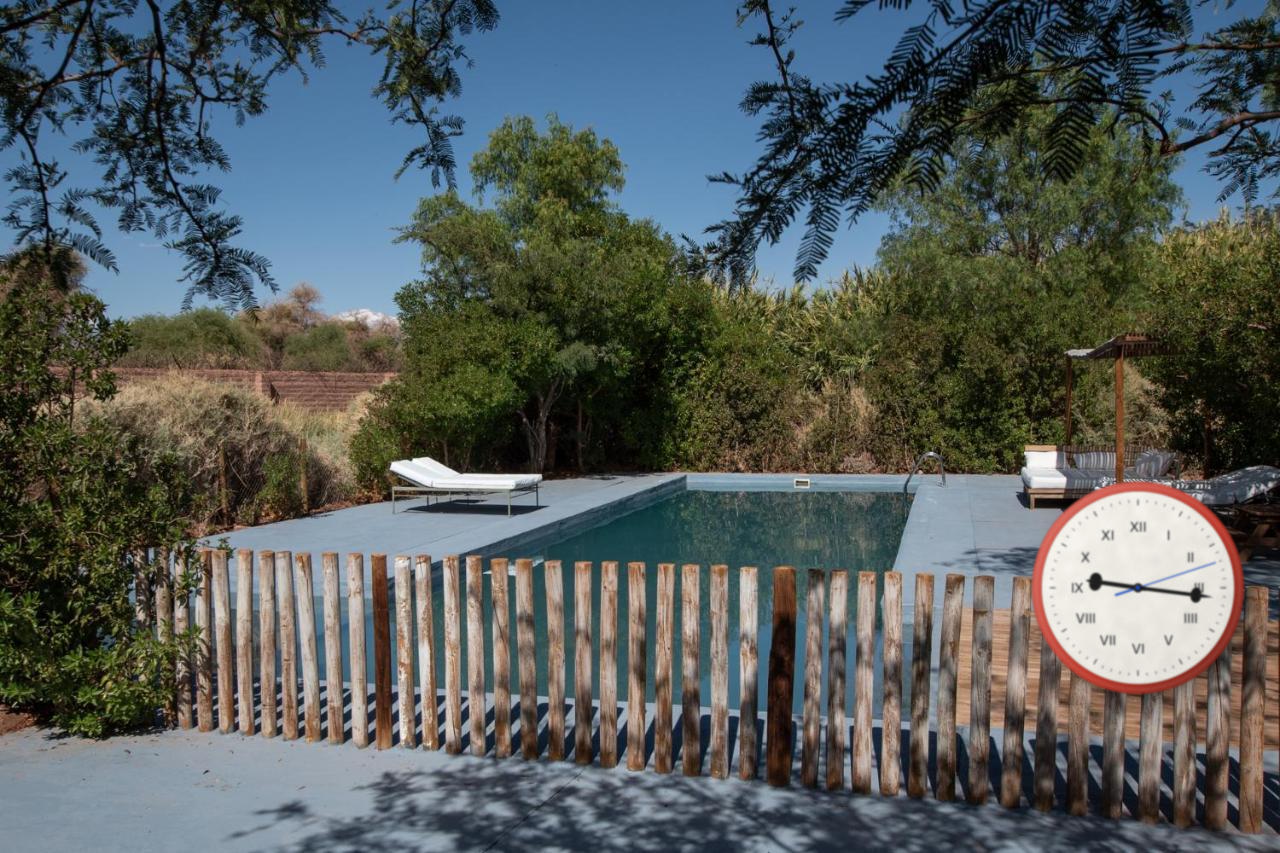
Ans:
9h16m12s
